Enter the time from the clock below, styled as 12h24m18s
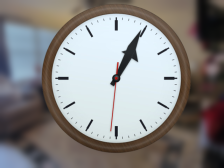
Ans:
1h04m31s
